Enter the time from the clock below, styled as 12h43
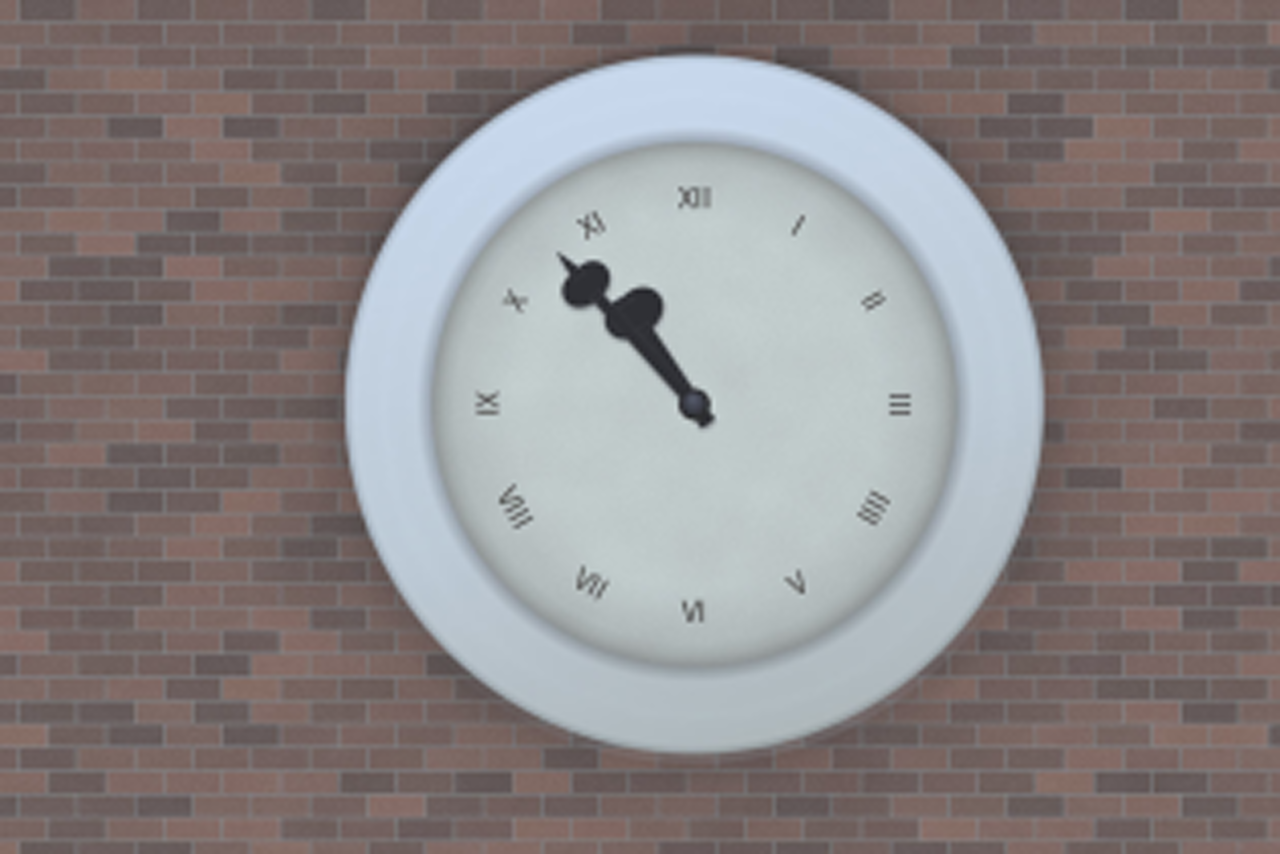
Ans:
10h53
